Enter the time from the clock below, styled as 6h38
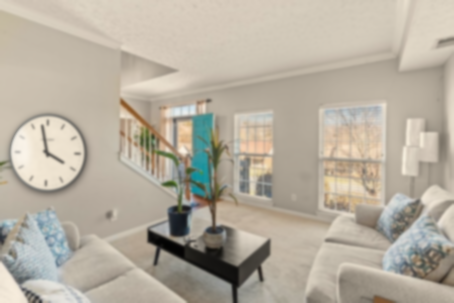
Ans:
3h58
